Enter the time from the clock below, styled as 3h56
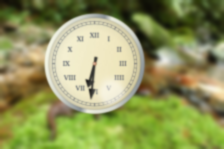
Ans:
6h31
